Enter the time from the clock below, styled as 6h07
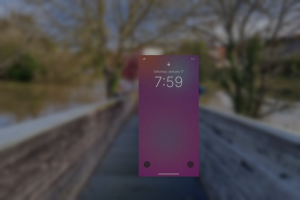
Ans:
7h59
